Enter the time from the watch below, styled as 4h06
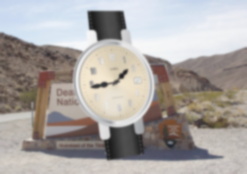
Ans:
1h44
